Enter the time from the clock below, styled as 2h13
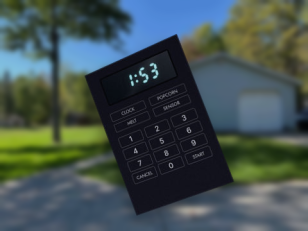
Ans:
1h53
